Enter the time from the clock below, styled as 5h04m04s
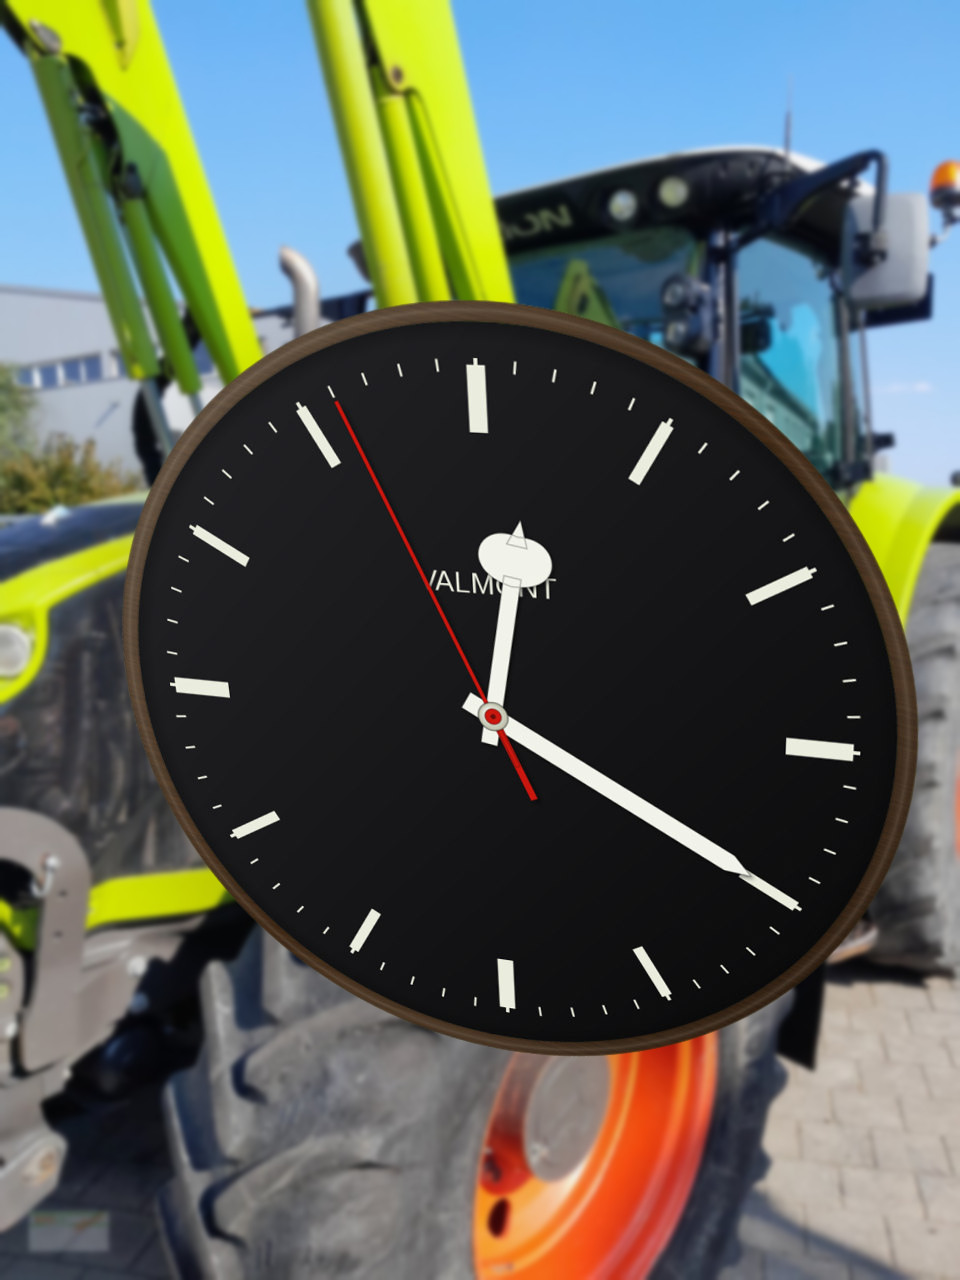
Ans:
12h19m56s
